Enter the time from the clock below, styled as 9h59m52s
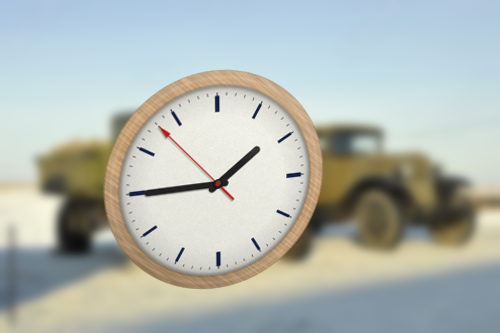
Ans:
1h44m53s
